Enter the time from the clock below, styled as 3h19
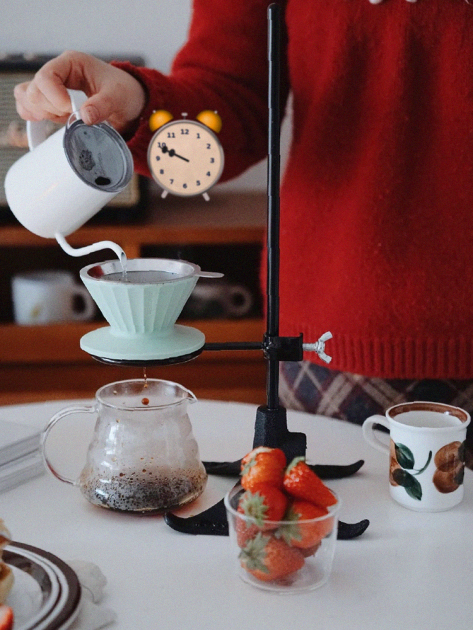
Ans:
9h49
